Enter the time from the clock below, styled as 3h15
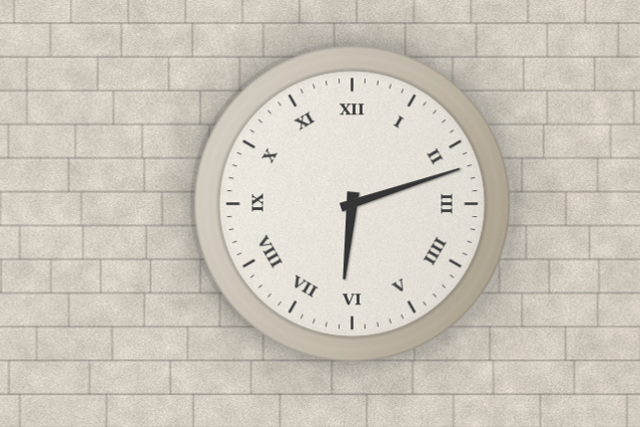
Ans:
6h12
